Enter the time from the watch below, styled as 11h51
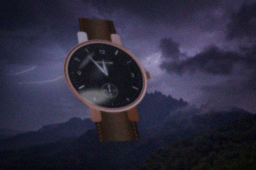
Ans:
11h54
